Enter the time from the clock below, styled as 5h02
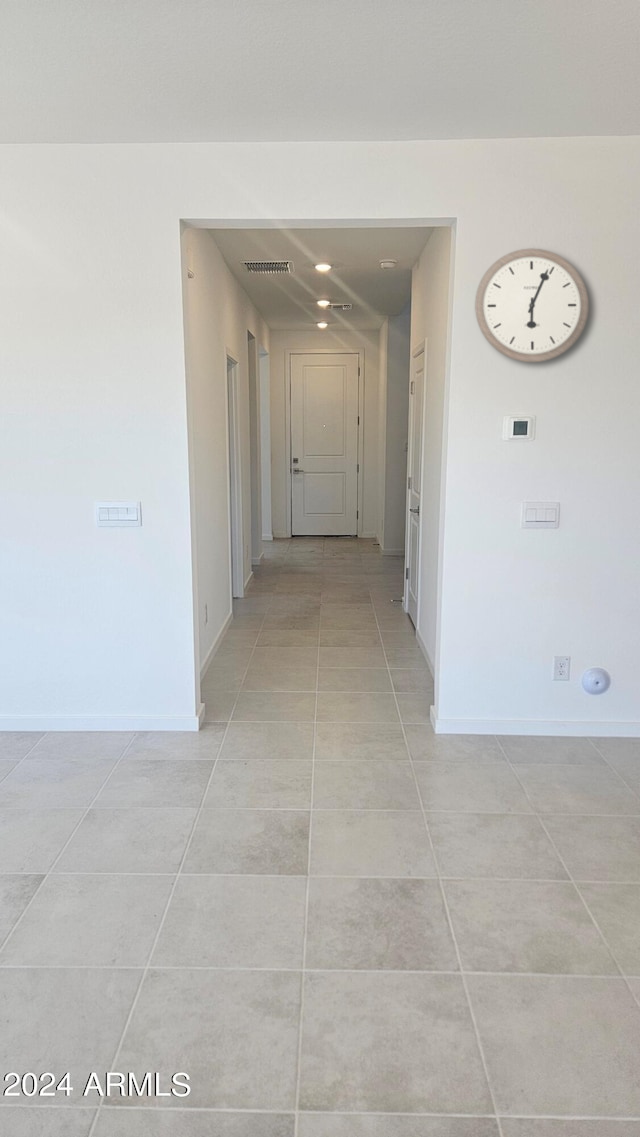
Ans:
6h04
